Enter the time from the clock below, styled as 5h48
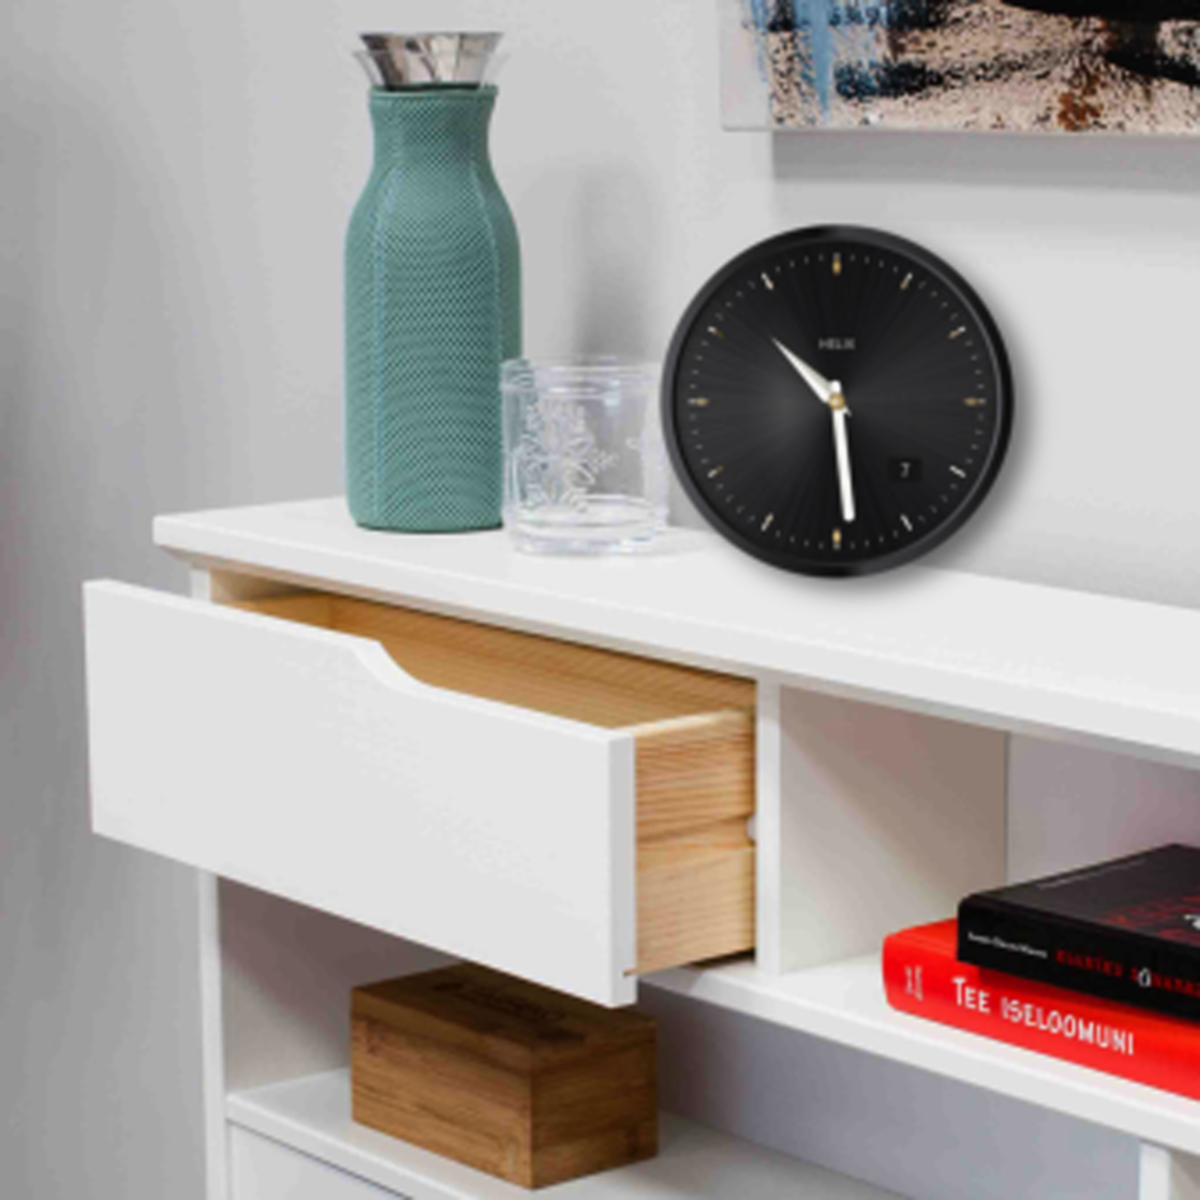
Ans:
10h29
